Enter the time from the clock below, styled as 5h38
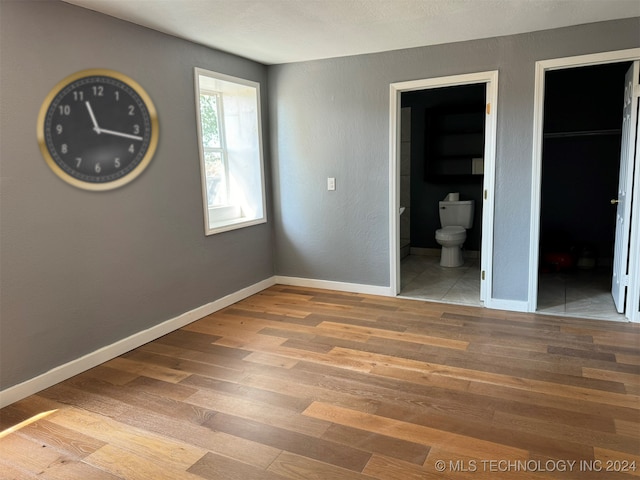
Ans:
11h17
